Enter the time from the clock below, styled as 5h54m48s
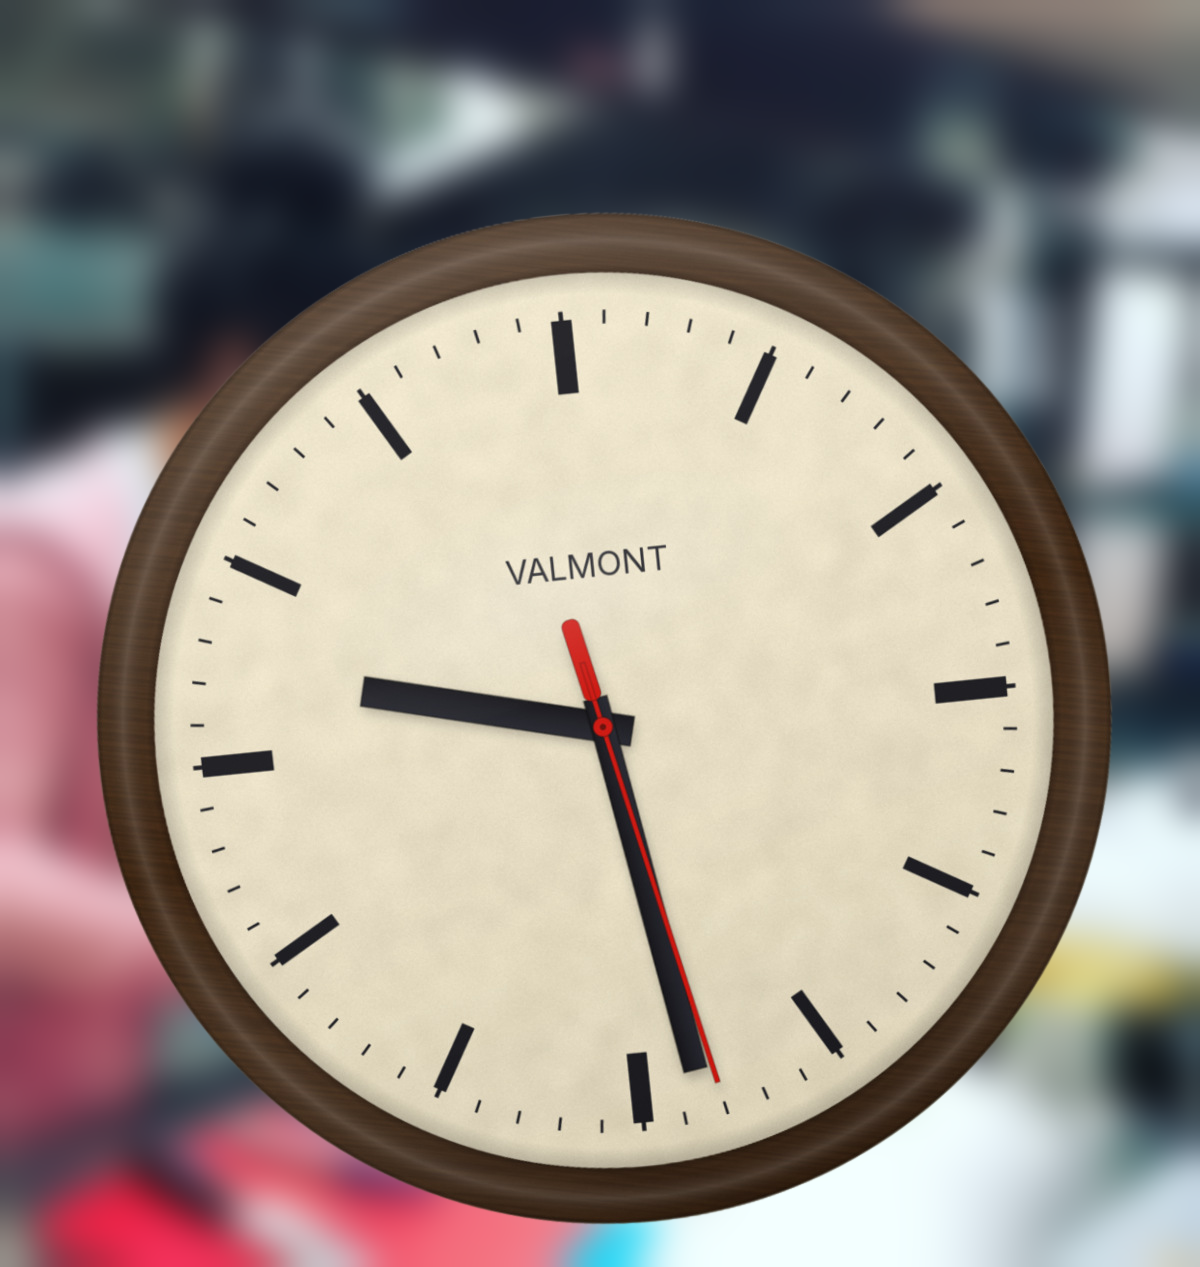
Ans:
9h28m28s
